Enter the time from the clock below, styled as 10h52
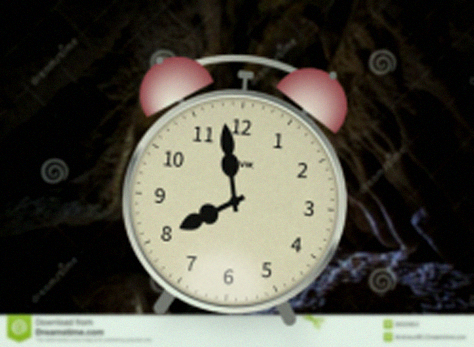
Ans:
7h58
